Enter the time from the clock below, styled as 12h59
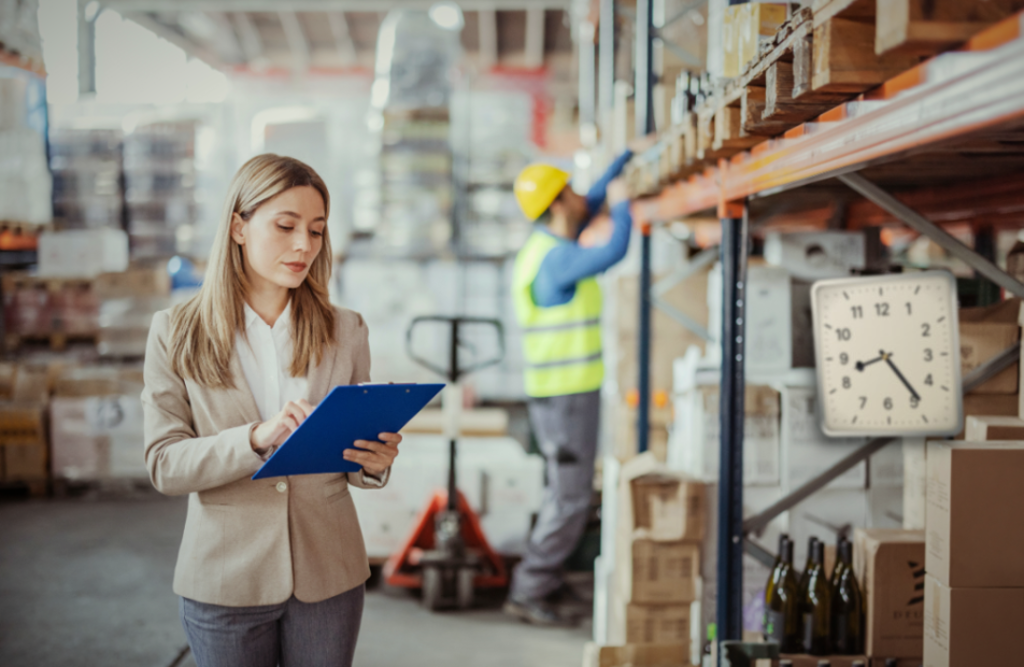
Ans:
8h24
